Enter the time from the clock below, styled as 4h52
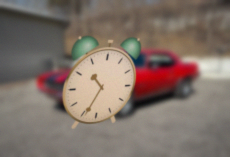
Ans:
10h34
